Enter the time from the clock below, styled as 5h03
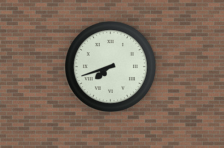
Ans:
7h42
